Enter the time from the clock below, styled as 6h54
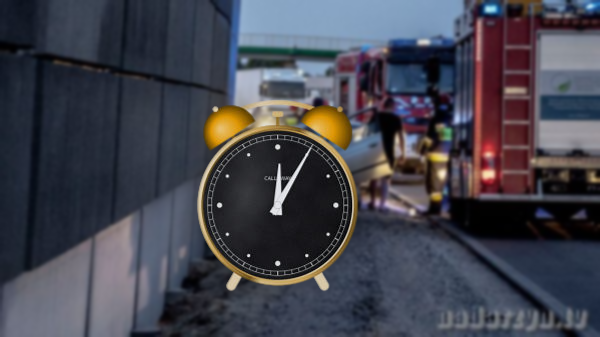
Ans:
12h05
